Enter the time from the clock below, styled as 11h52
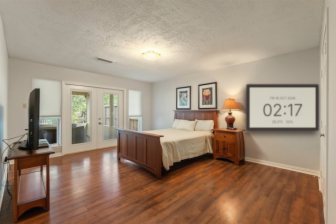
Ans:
2h17
